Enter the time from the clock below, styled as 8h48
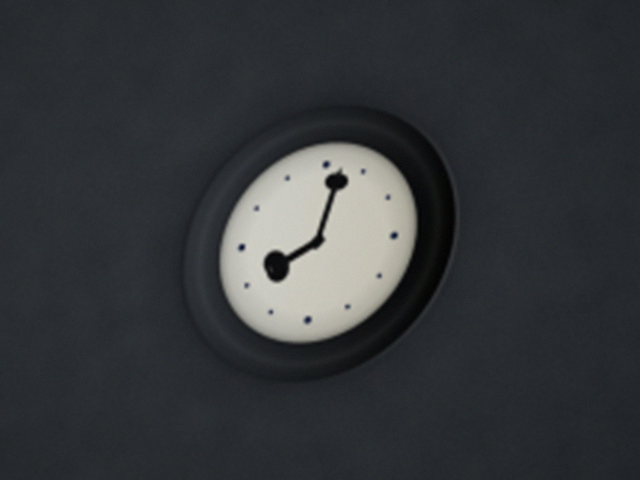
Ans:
8h02
